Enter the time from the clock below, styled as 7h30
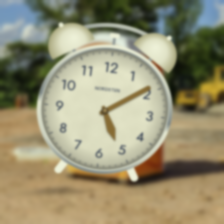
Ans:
5h09
